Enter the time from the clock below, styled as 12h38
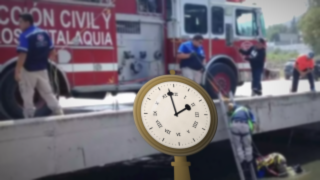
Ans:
1h58
